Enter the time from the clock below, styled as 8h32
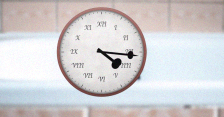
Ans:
4h16
